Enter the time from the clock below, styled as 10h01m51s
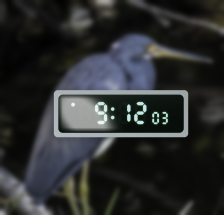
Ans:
9h12m03s
